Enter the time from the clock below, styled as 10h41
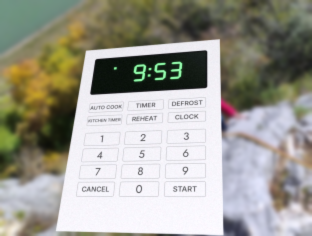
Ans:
9h53
